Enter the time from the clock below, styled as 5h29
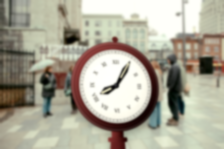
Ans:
8h05
